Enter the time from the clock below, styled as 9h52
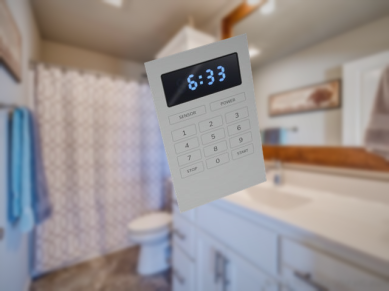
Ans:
6h33
